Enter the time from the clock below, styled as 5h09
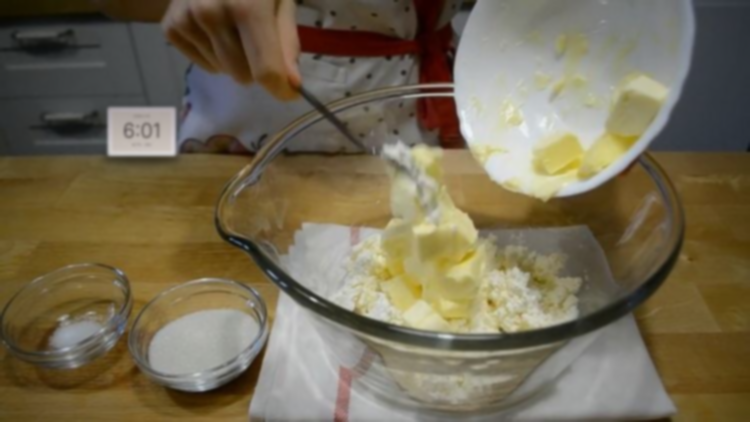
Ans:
6h01
